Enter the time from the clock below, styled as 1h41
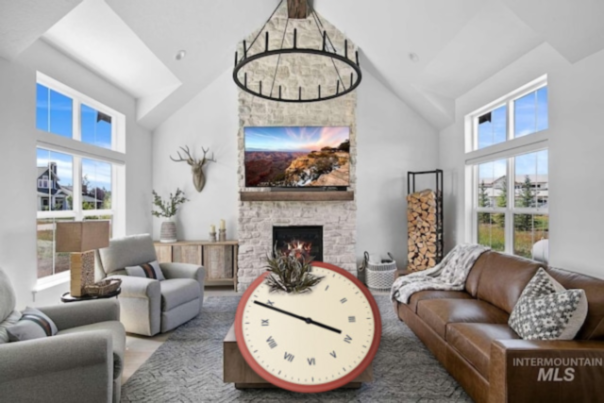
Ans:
3h49
